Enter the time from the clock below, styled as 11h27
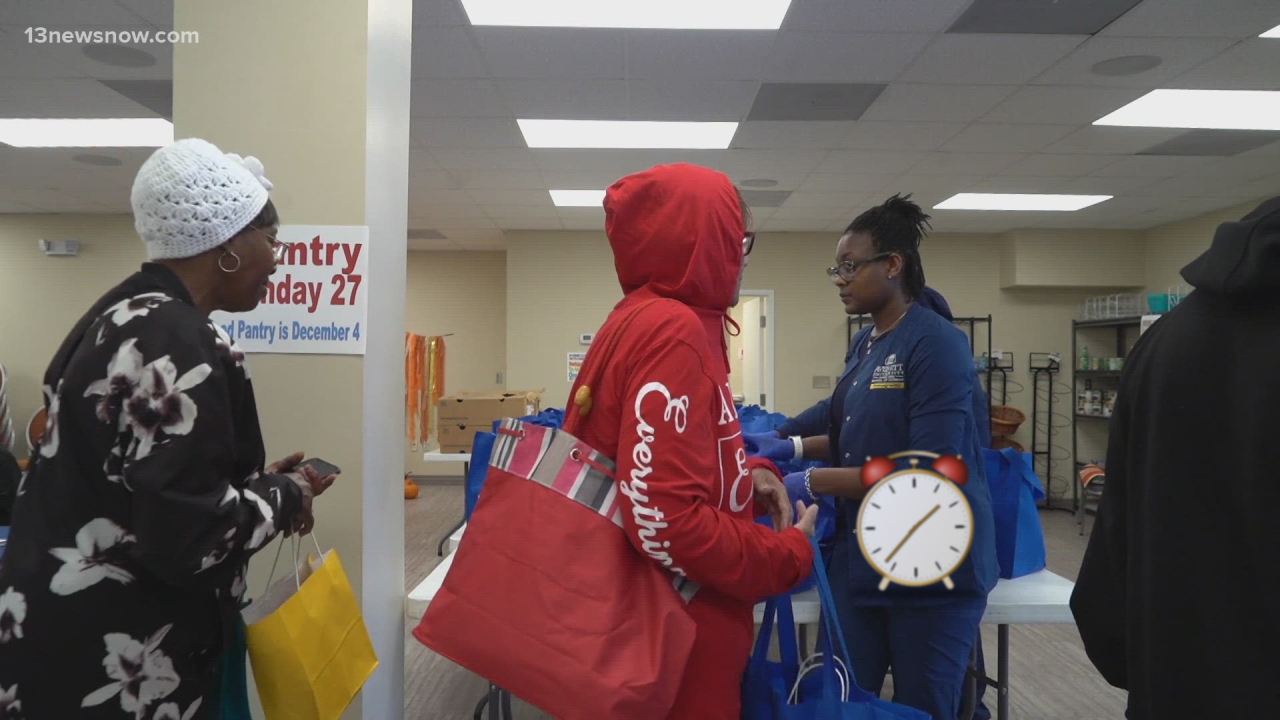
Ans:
1h37
